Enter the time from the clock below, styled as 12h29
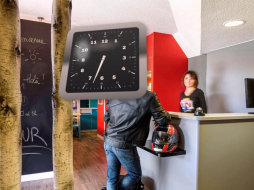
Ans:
6h33
